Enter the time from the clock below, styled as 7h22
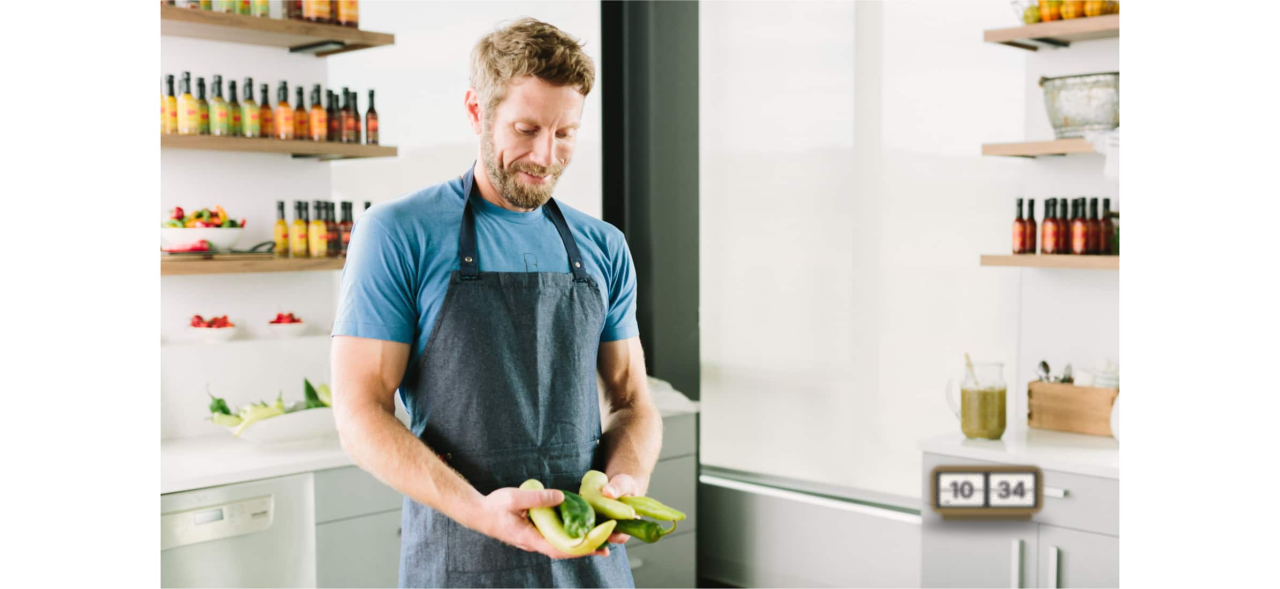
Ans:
10h34
